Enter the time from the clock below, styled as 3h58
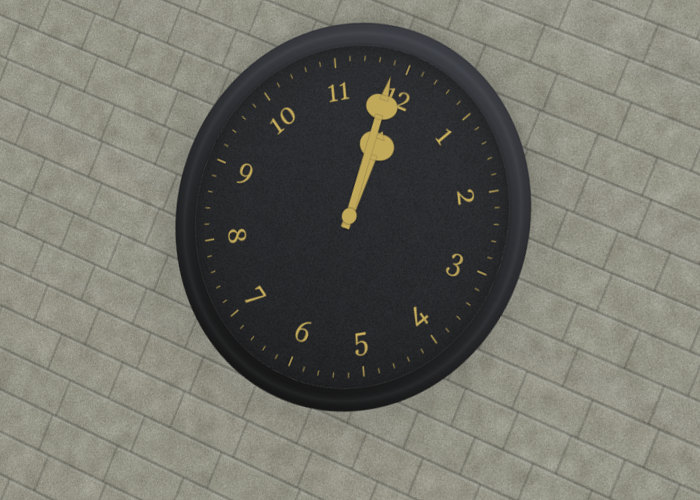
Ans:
11h59
